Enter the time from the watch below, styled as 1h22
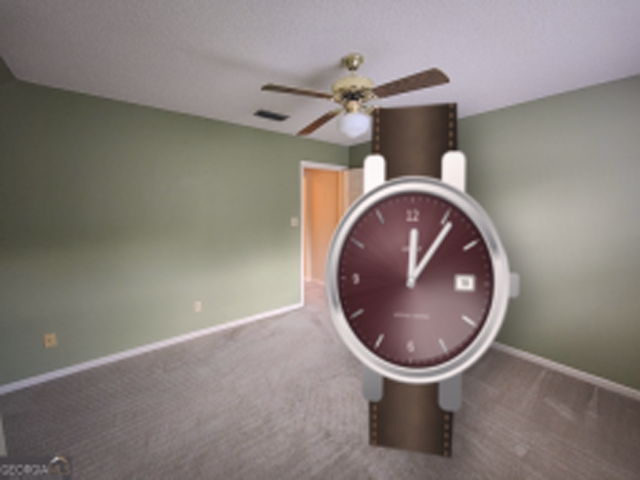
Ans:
12h06
